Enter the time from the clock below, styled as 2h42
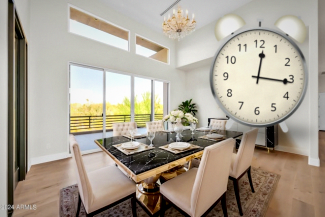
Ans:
12h16
